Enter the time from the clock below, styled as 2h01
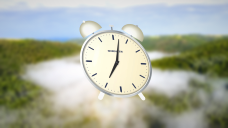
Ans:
7h02
